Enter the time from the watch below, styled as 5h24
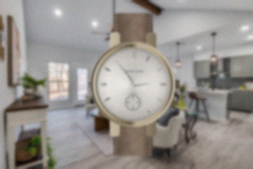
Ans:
2h54
